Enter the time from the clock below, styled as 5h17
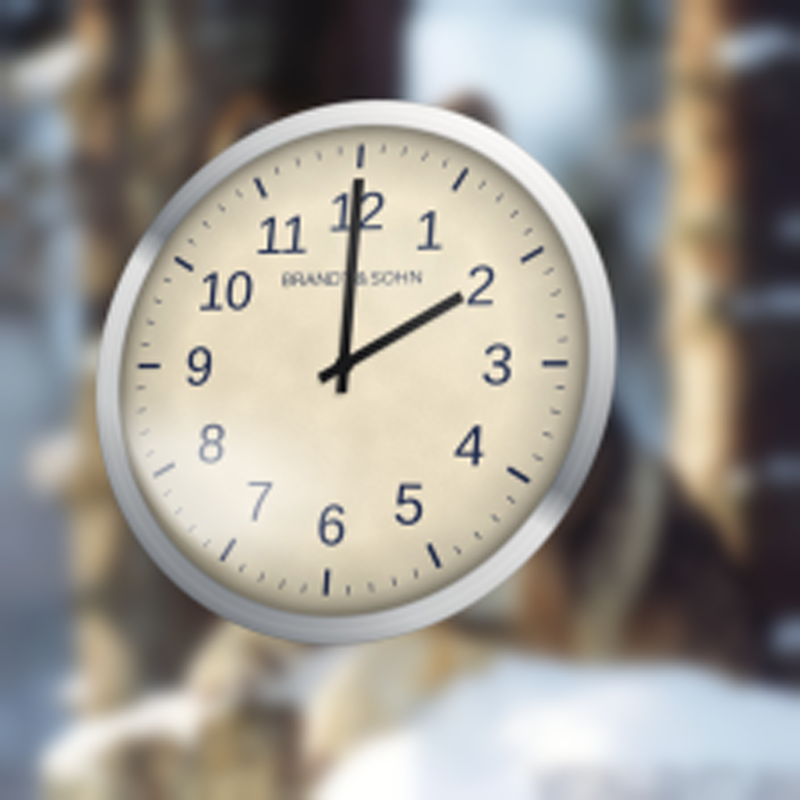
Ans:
2h00
